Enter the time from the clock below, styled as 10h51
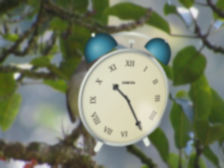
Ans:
10h25
